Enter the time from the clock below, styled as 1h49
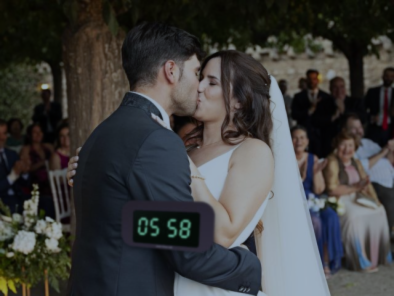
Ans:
5h58
